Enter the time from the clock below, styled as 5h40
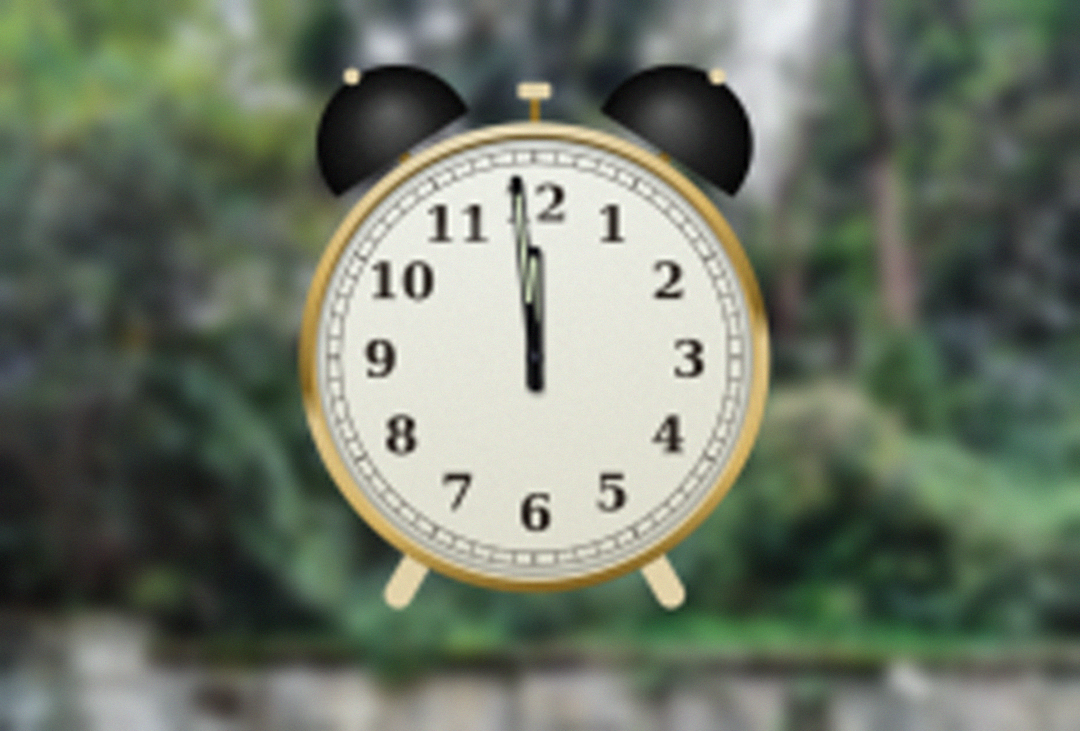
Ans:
11h59
